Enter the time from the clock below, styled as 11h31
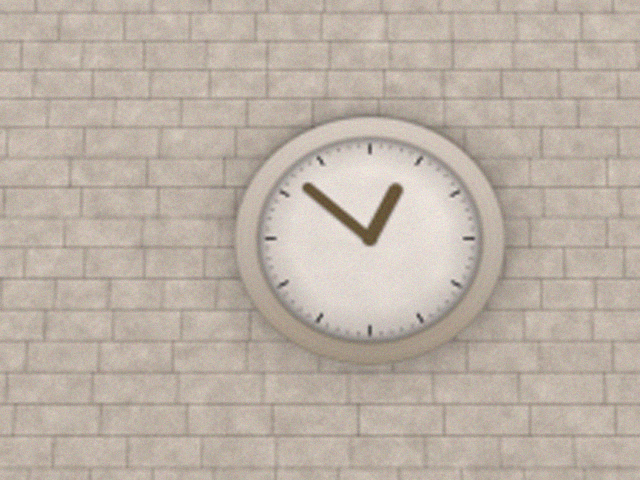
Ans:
12h52
